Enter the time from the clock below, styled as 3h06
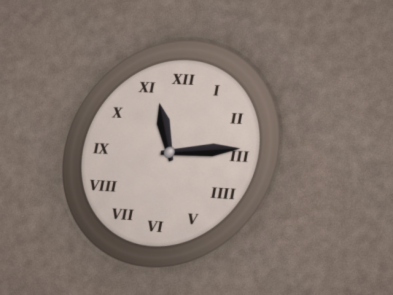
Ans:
11h14
